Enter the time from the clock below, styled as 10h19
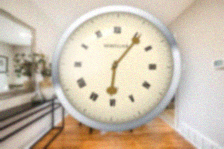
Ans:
6h06
